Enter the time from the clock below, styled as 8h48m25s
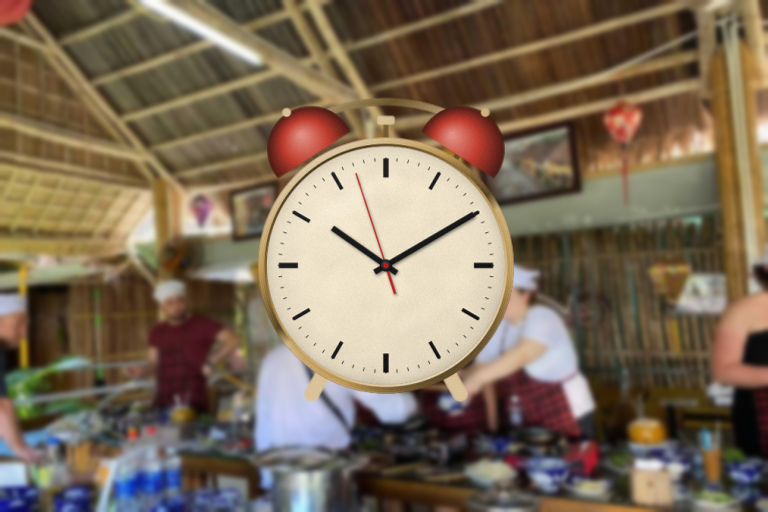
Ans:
10h09m57s
